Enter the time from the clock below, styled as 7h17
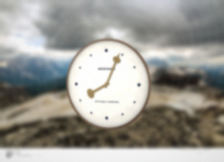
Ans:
8h04
